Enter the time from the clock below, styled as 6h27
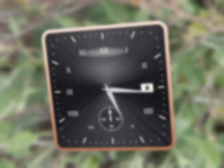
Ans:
5h16
